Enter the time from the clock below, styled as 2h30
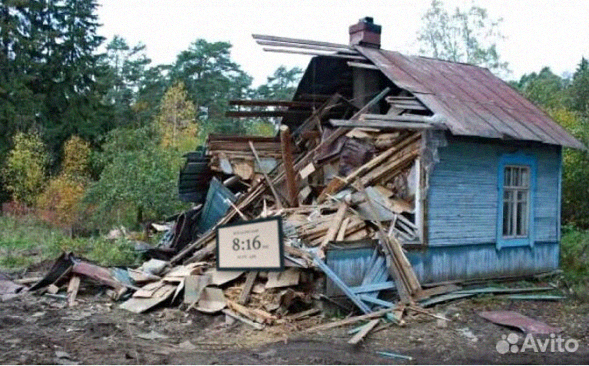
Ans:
8h16
